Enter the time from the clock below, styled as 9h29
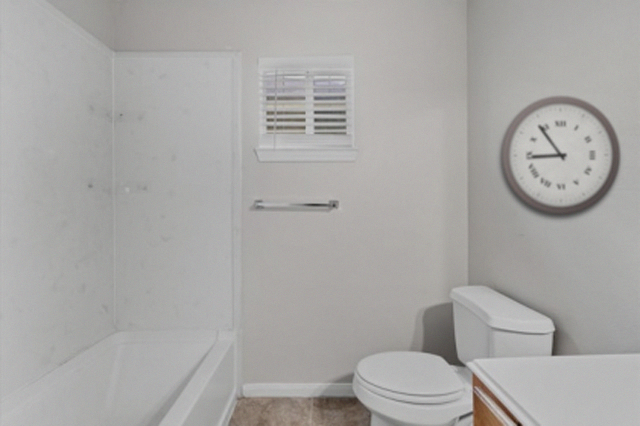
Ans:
8h54
